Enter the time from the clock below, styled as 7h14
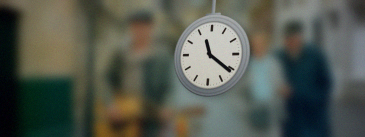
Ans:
11h21
